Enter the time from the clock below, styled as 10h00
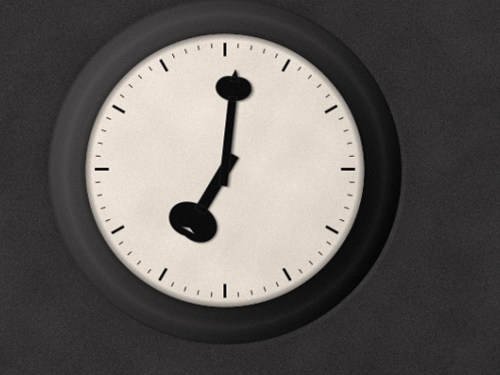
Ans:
7h01
